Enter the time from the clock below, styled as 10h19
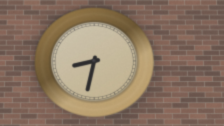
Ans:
8h32
